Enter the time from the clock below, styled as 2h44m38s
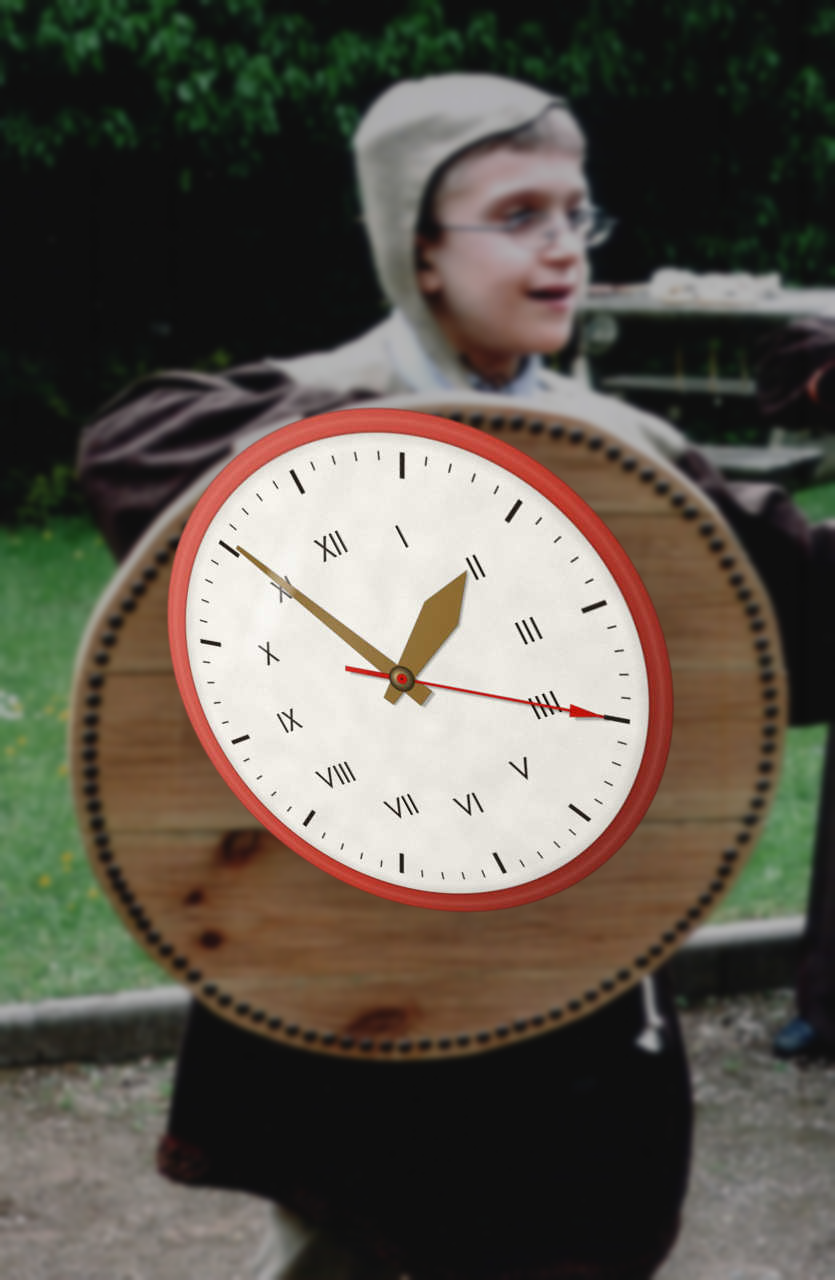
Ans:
1h55m20s
